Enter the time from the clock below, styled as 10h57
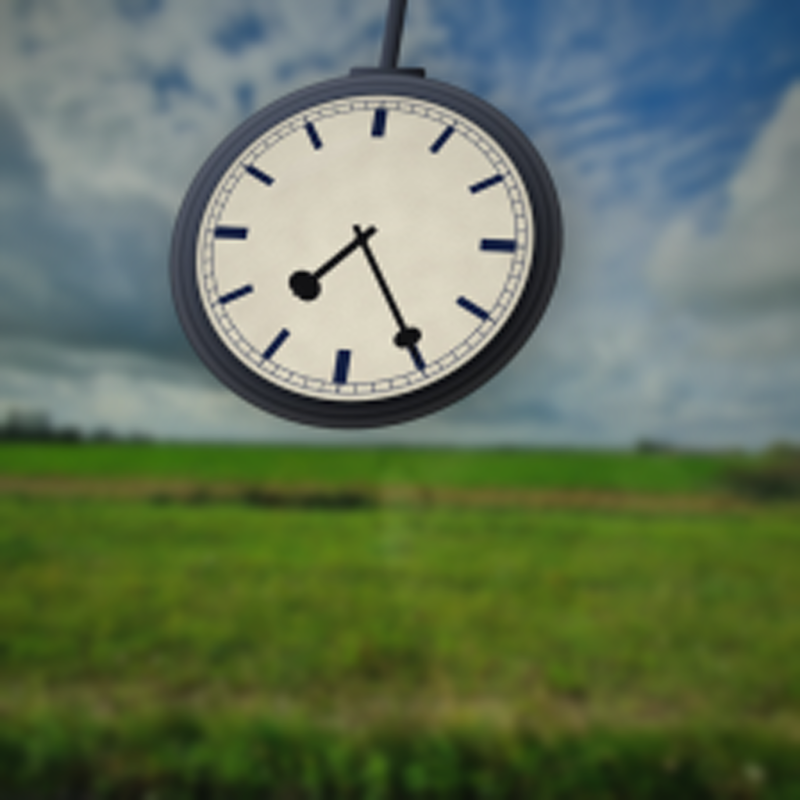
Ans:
7h25
